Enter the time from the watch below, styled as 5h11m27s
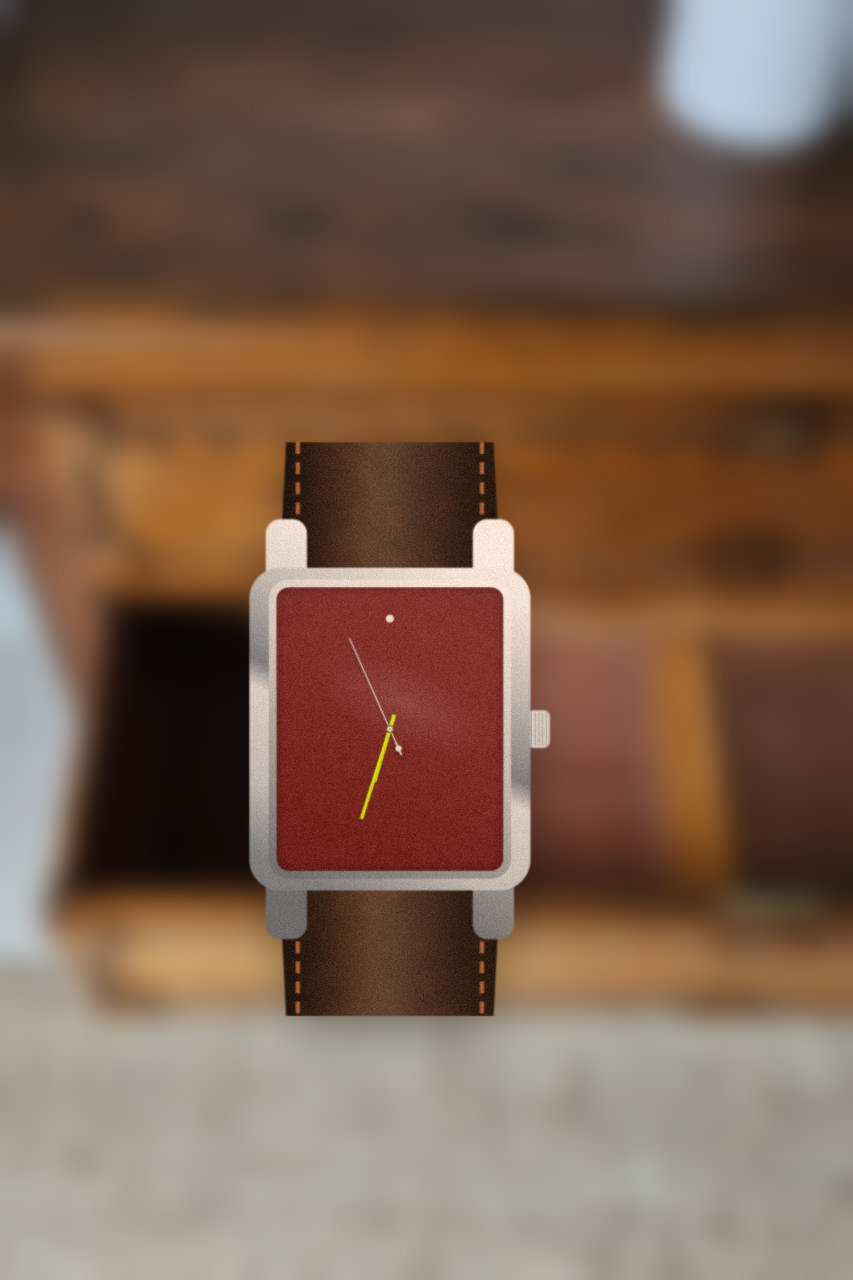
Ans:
6h32m56s
